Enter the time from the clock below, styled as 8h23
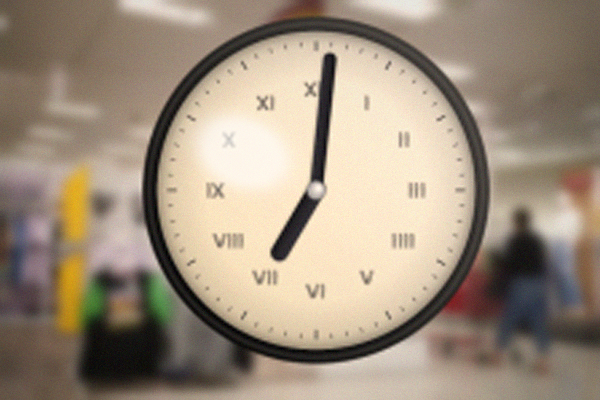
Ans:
7h01
